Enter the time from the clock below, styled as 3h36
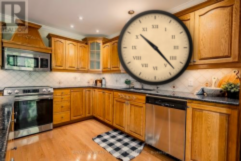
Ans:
10h23
